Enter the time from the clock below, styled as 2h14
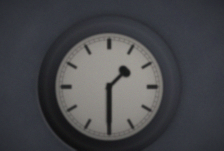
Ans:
1h30
